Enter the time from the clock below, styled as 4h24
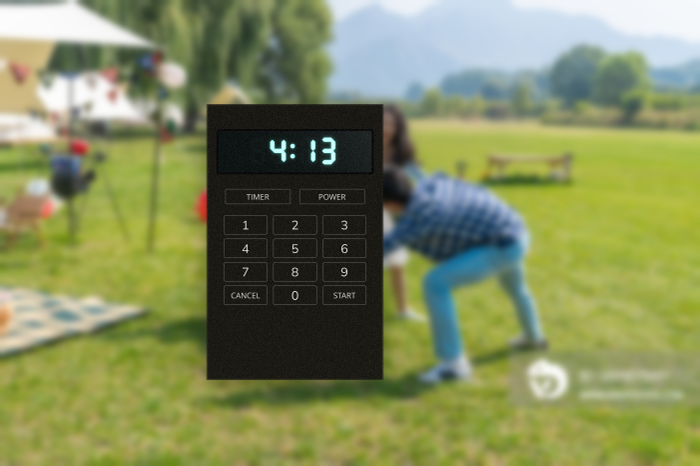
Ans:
4h13
